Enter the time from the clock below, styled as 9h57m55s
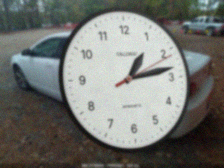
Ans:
1h13m11s
